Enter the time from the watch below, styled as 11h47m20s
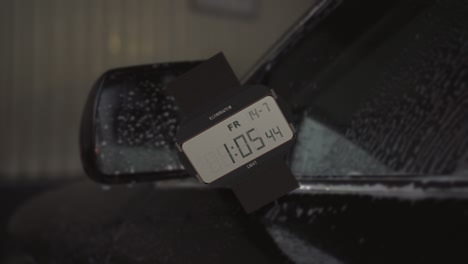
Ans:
1h05m44s
